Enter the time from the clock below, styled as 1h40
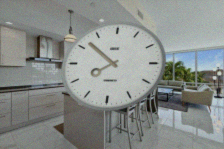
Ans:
7h52
